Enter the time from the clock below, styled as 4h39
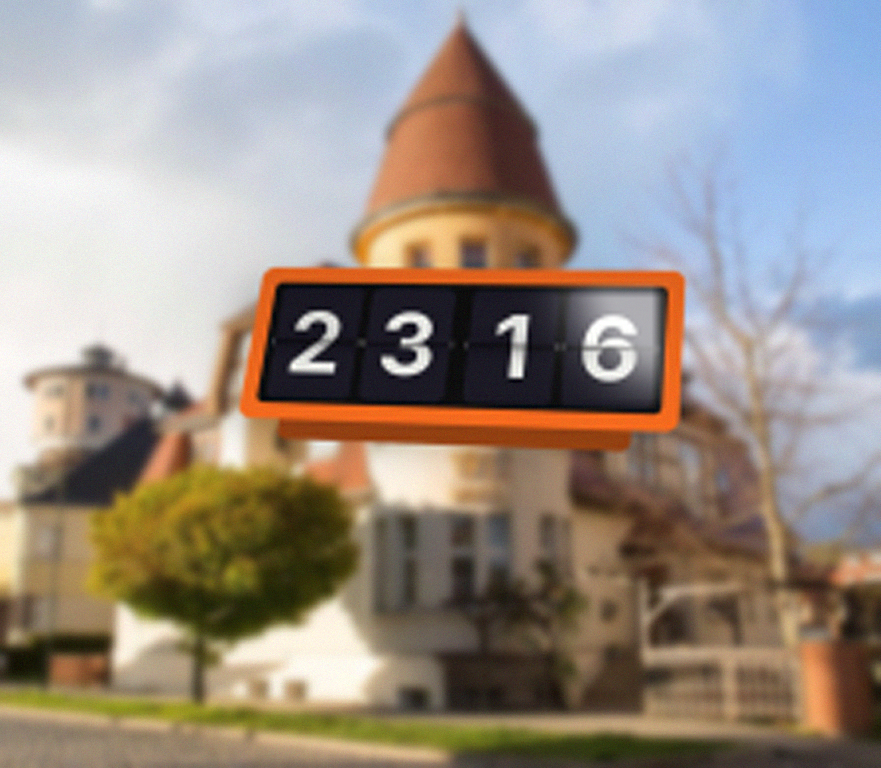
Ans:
23h16
